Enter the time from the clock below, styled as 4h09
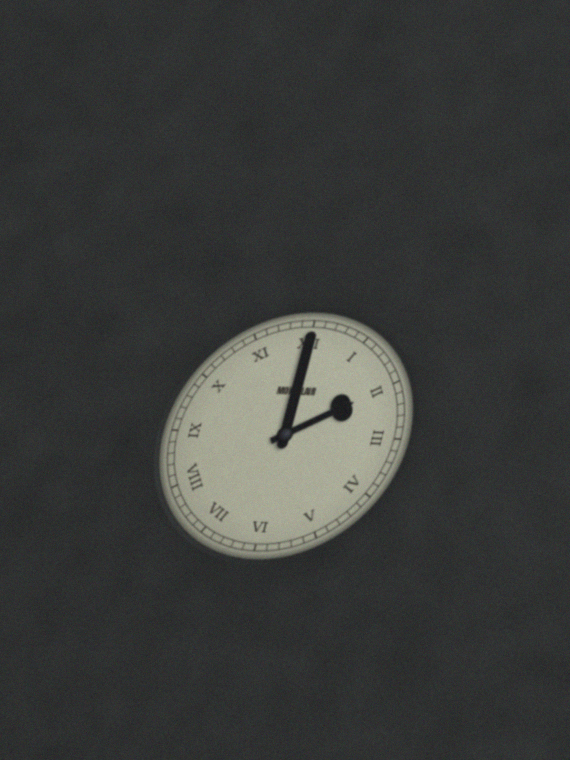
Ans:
2h00
